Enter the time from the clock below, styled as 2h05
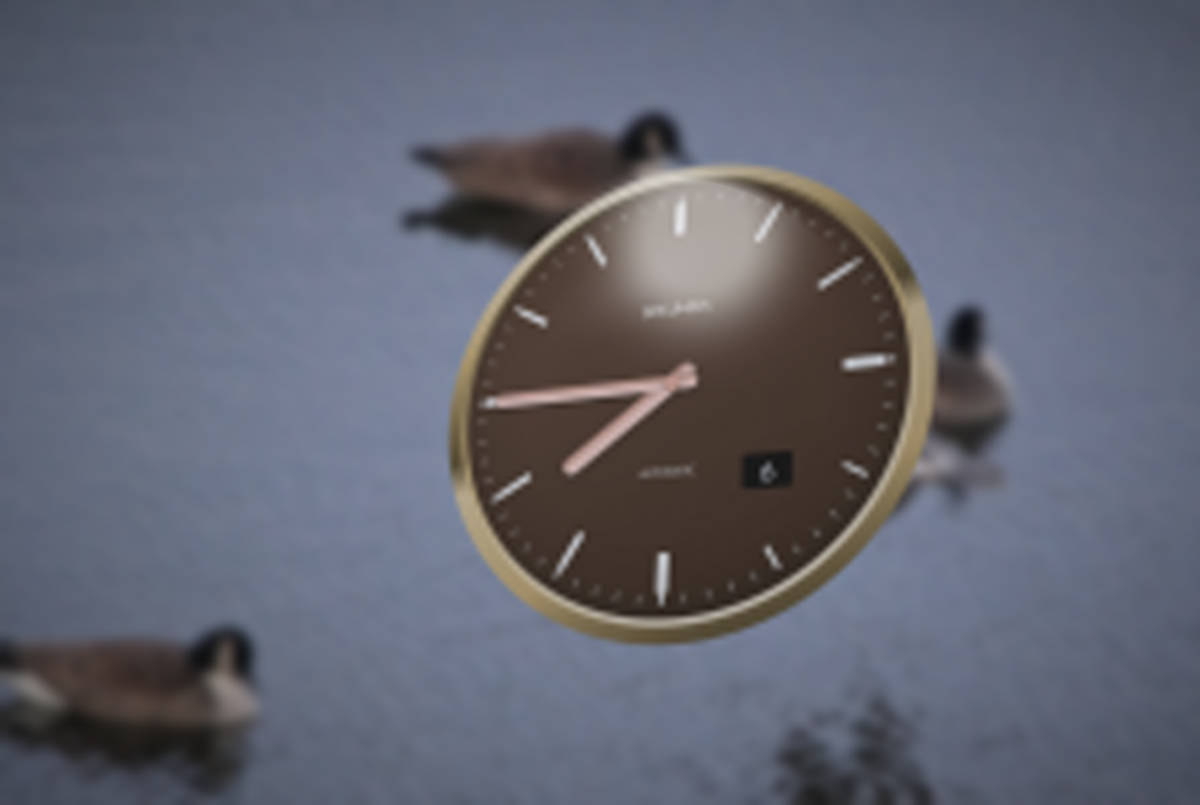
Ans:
7h45
